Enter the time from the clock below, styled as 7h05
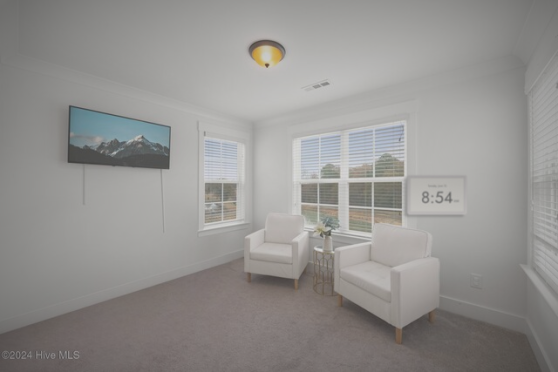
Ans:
8h54
